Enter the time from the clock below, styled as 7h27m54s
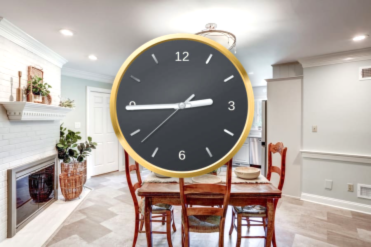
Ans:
2h44m38s
